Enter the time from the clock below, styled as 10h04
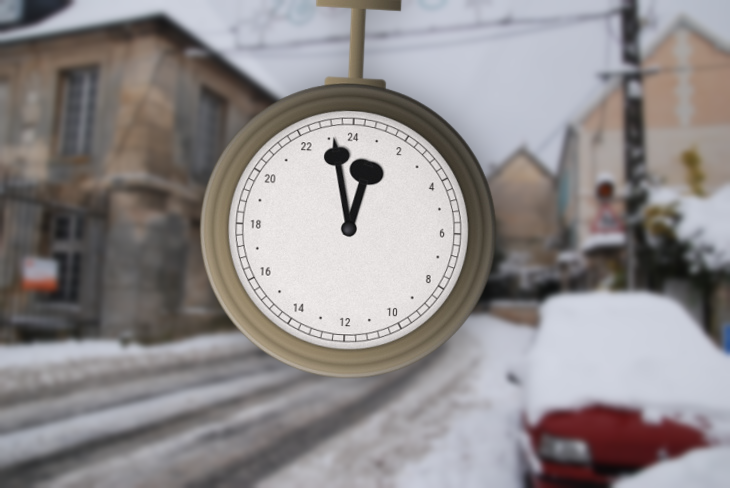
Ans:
0h58
